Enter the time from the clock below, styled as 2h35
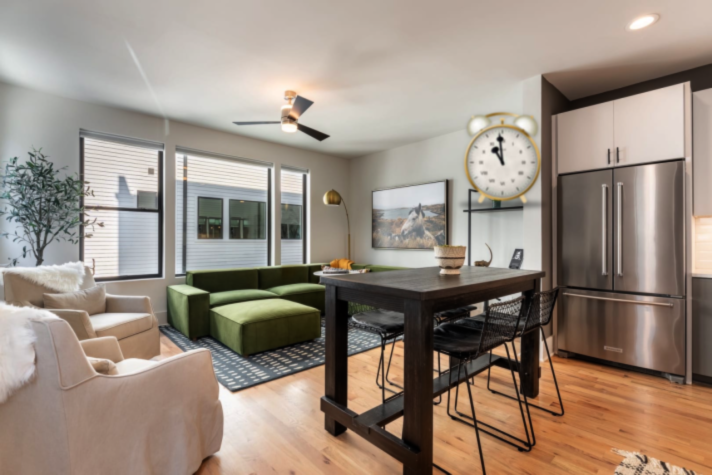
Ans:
10h59
